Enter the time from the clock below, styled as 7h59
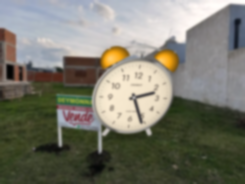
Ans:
2h26
